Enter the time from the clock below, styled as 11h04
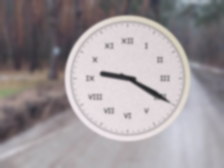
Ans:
9h20
